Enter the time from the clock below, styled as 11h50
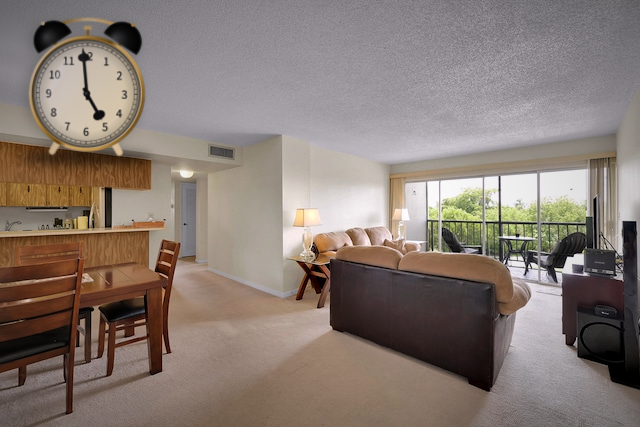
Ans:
4h59
